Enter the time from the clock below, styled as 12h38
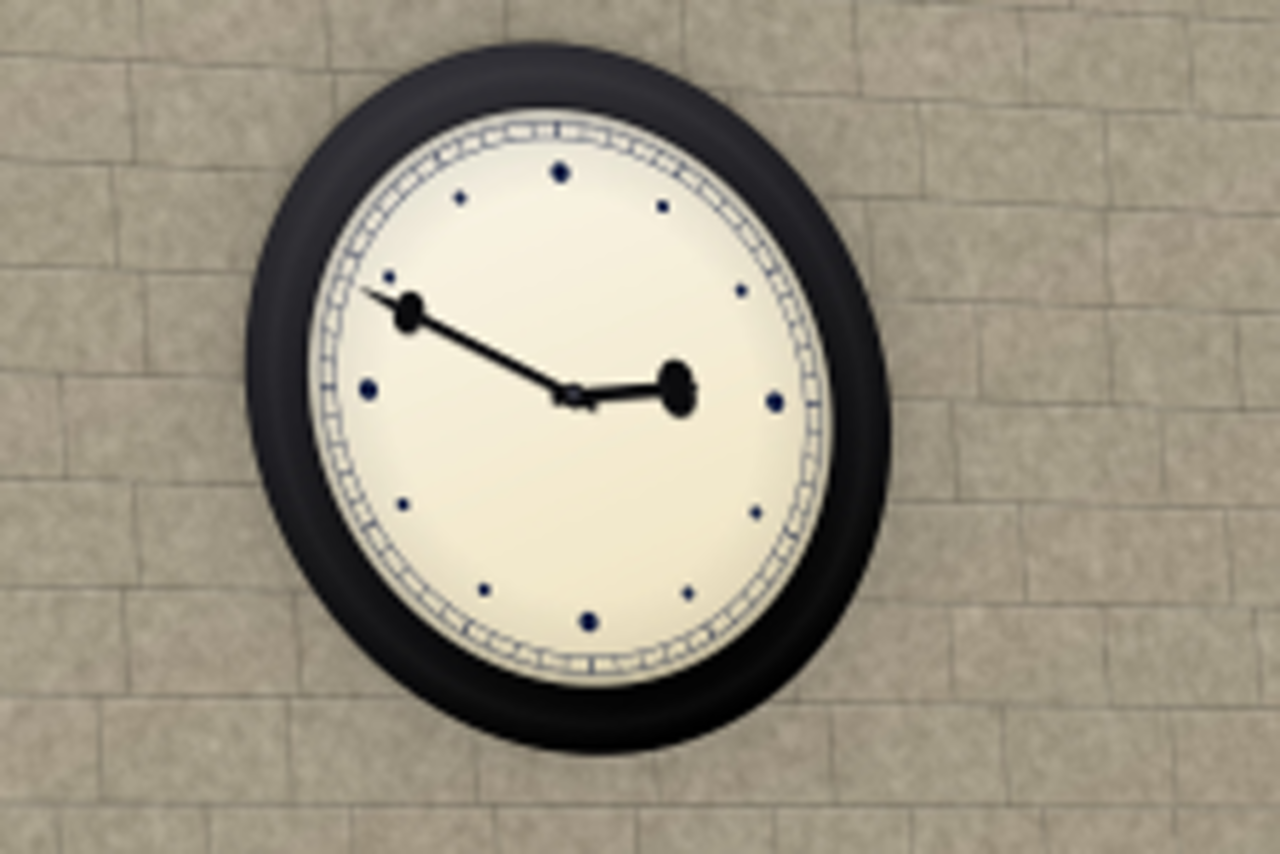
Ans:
2h49
